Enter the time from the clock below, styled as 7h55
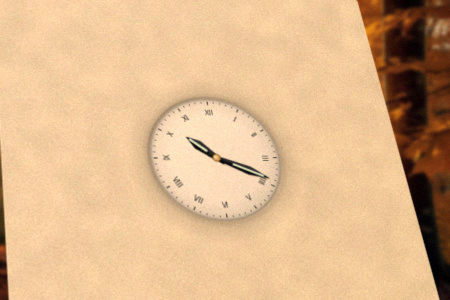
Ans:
10h19
